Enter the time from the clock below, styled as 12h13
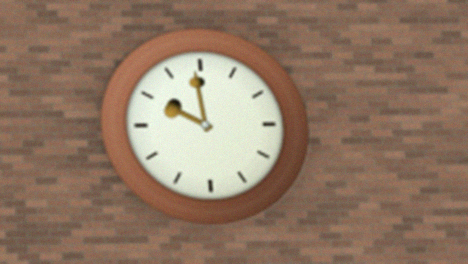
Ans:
9h59
